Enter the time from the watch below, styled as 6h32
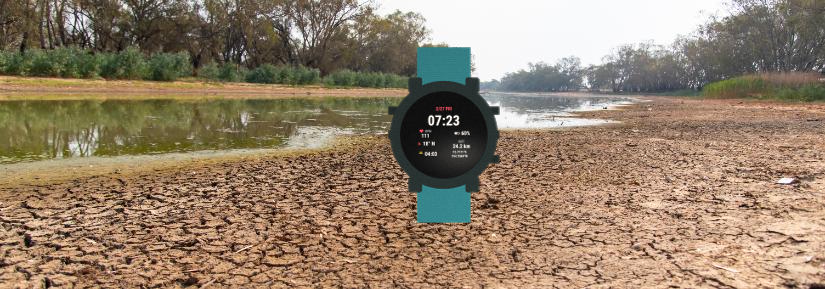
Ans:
7h23
